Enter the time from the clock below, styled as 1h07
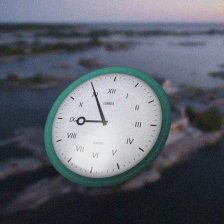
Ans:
8h55
